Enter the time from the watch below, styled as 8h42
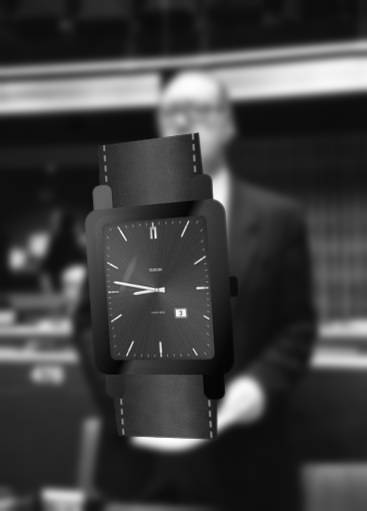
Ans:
8h47
